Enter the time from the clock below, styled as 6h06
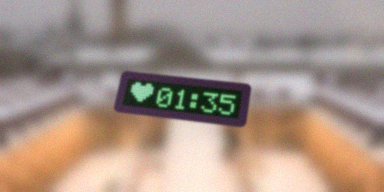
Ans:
1h35
